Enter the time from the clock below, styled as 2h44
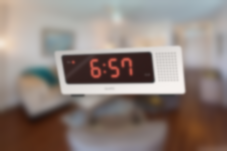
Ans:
6h57
